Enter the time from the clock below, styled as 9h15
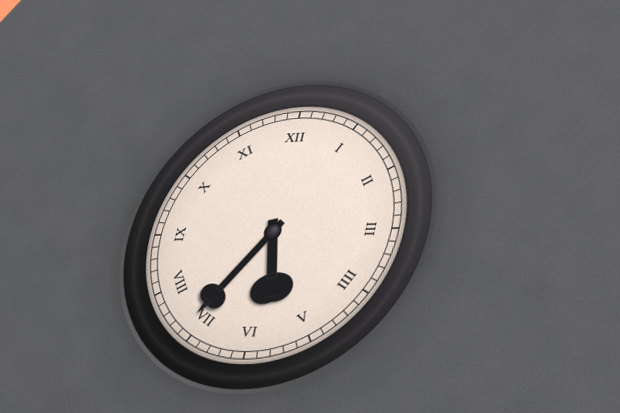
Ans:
5h36
